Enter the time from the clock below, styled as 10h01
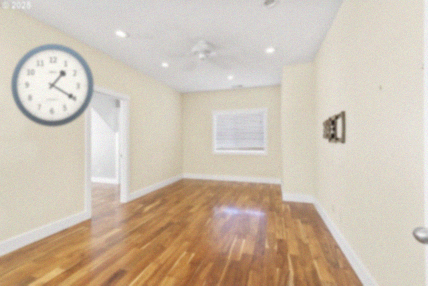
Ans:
1h20
